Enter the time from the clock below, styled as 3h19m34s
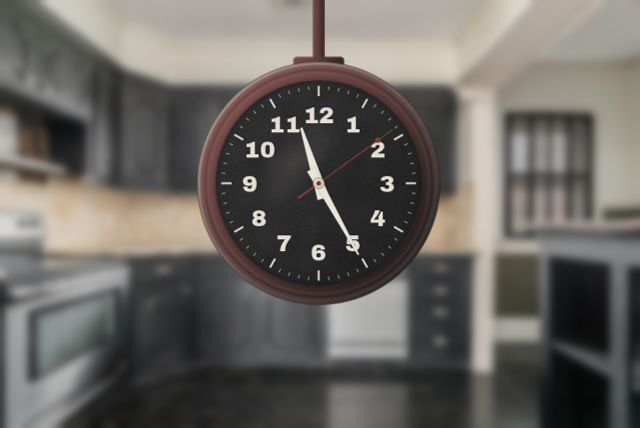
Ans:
11h25m09s
